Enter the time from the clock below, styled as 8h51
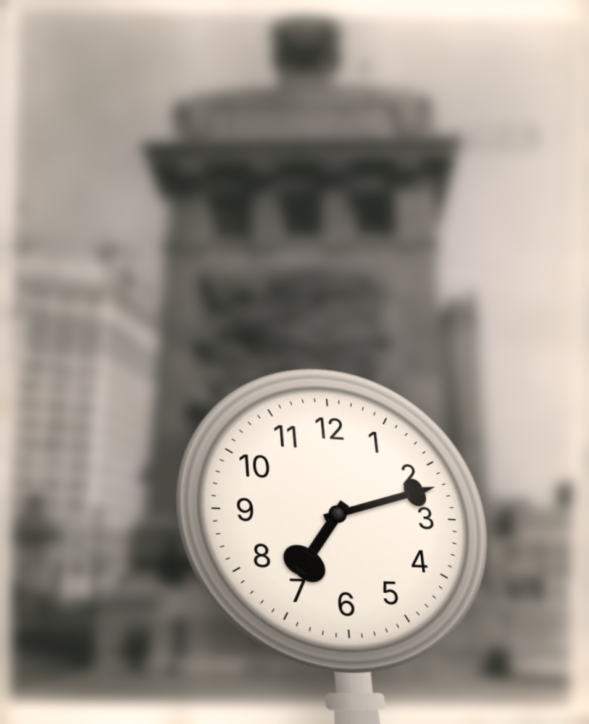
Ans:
7h12
